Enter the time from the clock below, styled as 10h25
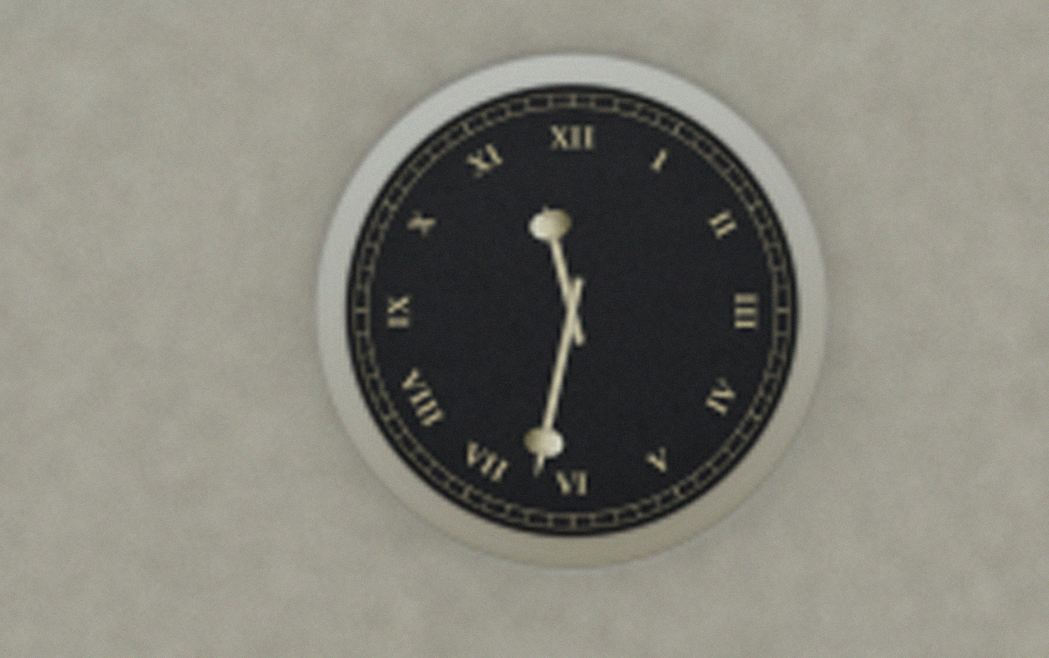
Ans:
11h32
